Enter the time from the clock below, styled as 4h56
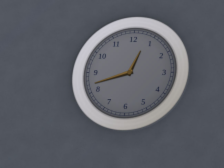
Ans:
12h42
